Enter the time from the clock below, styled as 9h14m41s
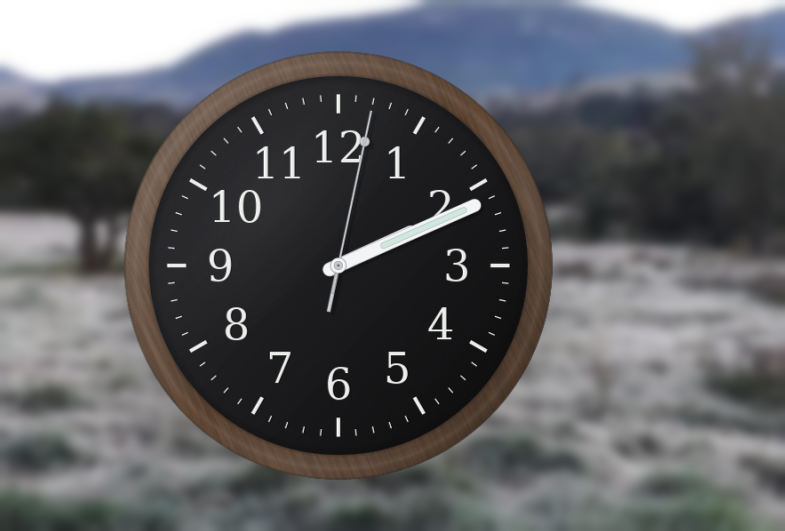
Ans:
2h11m02s
